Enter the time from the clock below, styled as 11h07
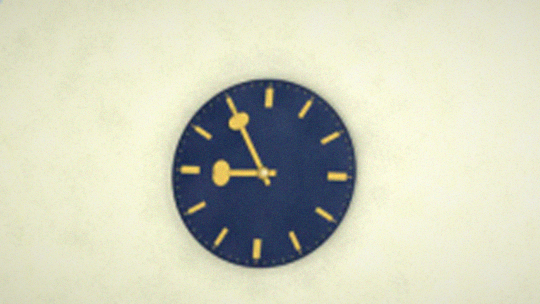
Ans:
8h55
